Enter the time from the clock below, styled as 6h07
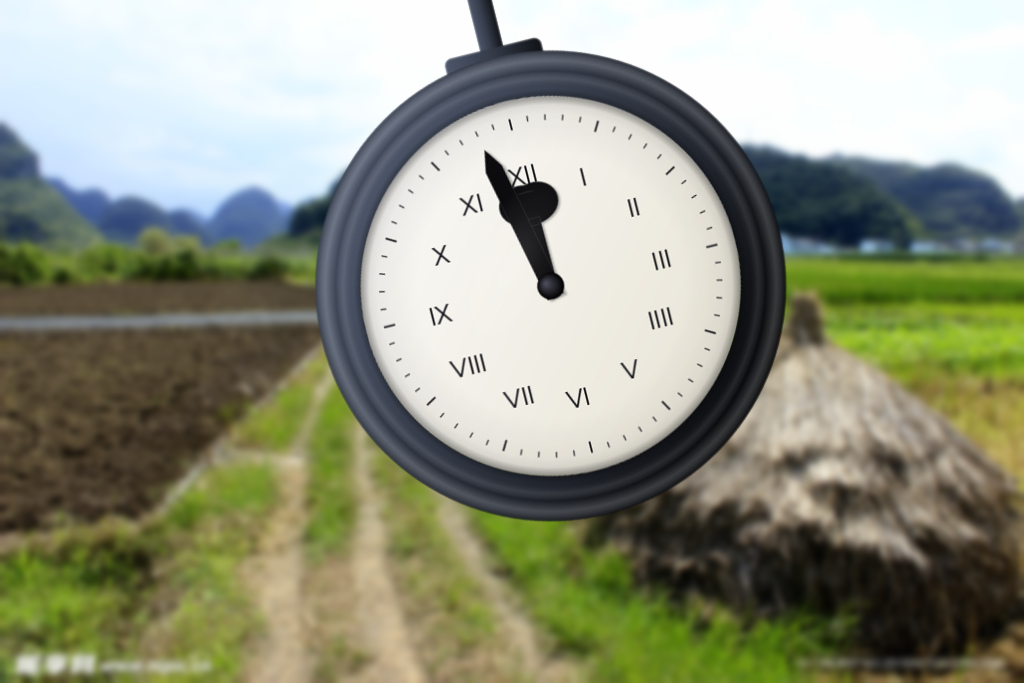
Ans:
11h58
